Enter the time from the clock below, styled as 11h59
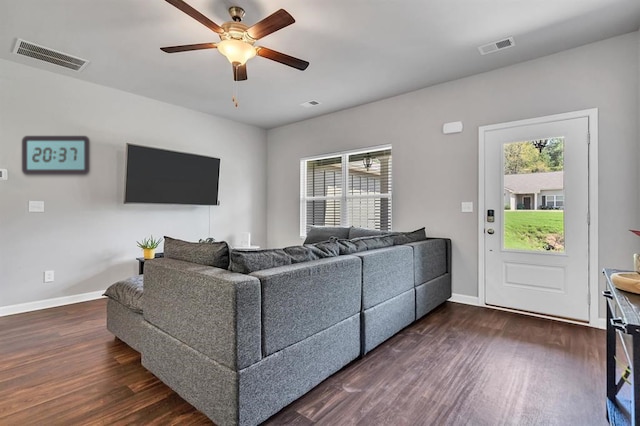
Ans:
20h37
